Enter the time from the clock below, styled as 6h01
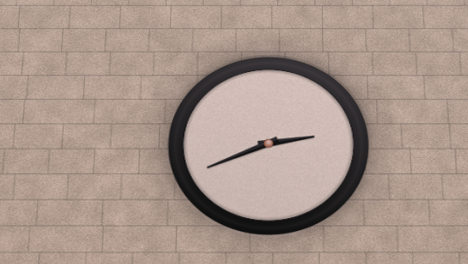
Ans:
2h41
